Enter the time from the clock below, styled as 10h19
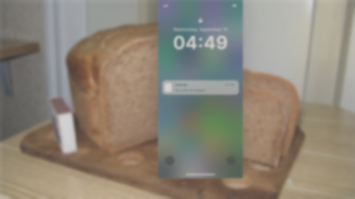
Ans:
4h49
